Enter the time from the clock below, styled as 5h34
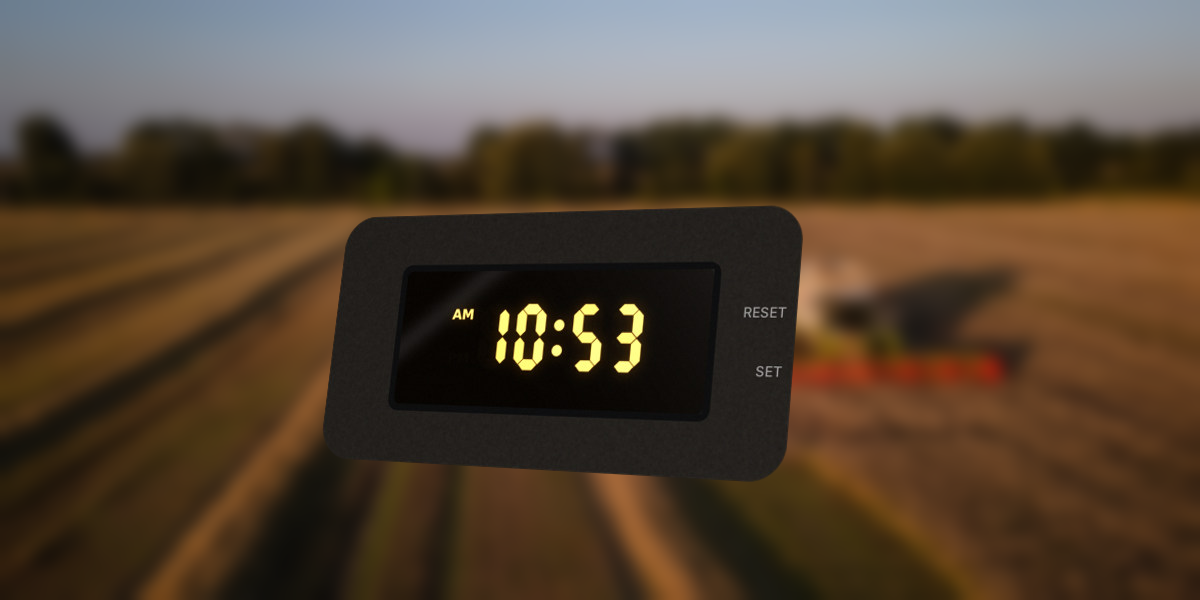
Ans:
10h53
